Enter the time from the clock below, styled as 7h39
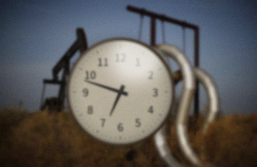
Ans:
6h48
